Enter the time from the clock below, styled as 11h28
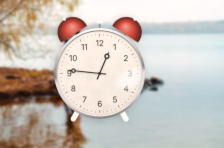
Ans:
12h46
